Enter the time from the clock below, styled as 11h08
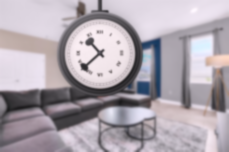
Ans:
10h38
